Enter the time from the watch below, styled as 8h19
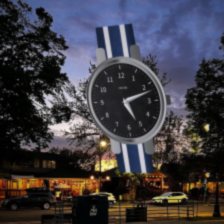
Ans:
5h12
